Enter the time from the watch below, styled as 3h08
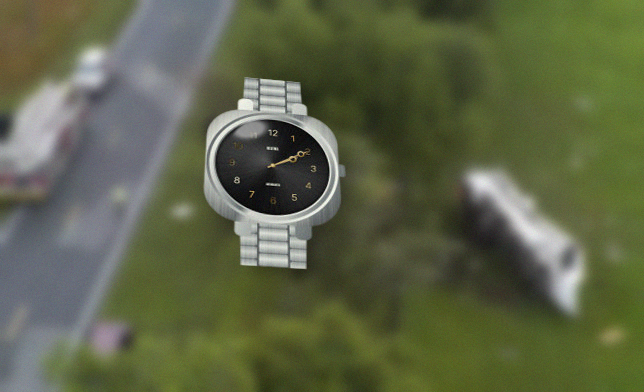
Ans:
2h10
